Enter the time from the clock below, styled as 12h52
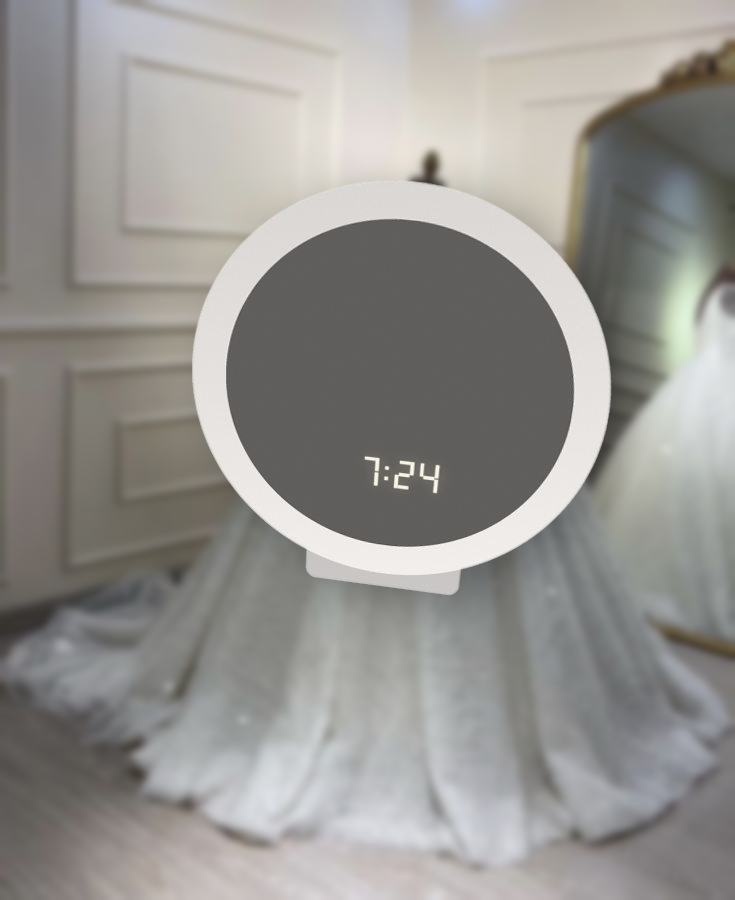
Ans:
7h24
